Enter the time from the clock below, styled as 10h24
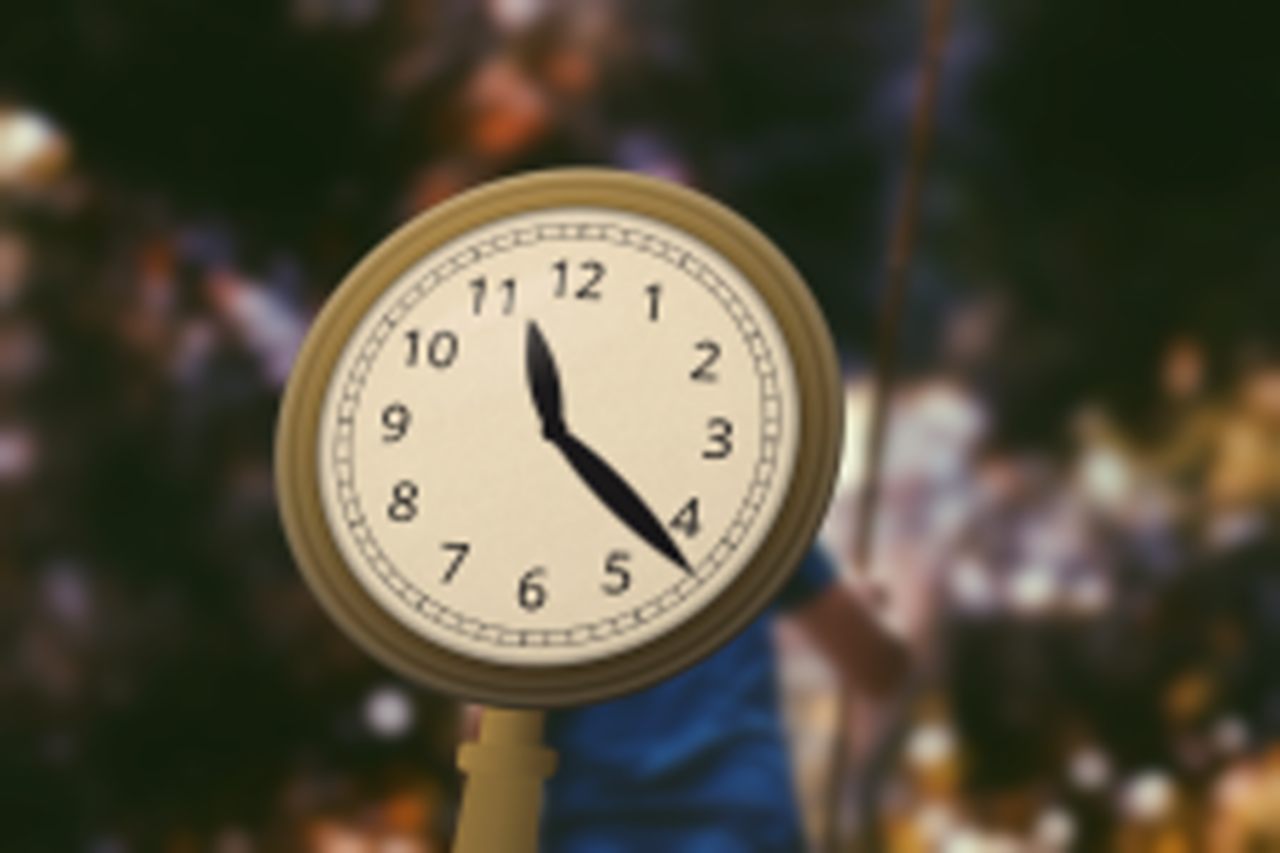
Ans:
11h22
